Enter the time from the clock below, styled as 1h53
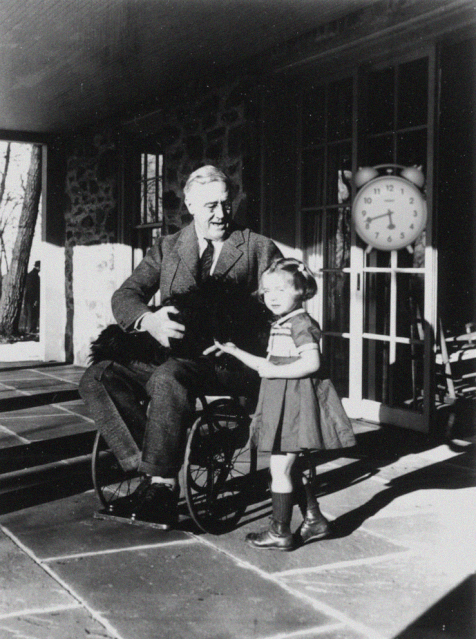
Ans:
5h42
